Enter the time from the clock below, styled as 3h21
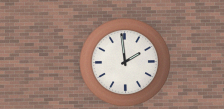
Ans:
1h59
